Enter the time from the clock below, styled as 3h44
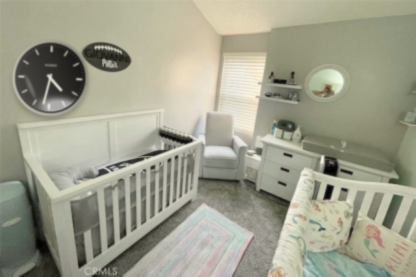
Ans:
4h32
